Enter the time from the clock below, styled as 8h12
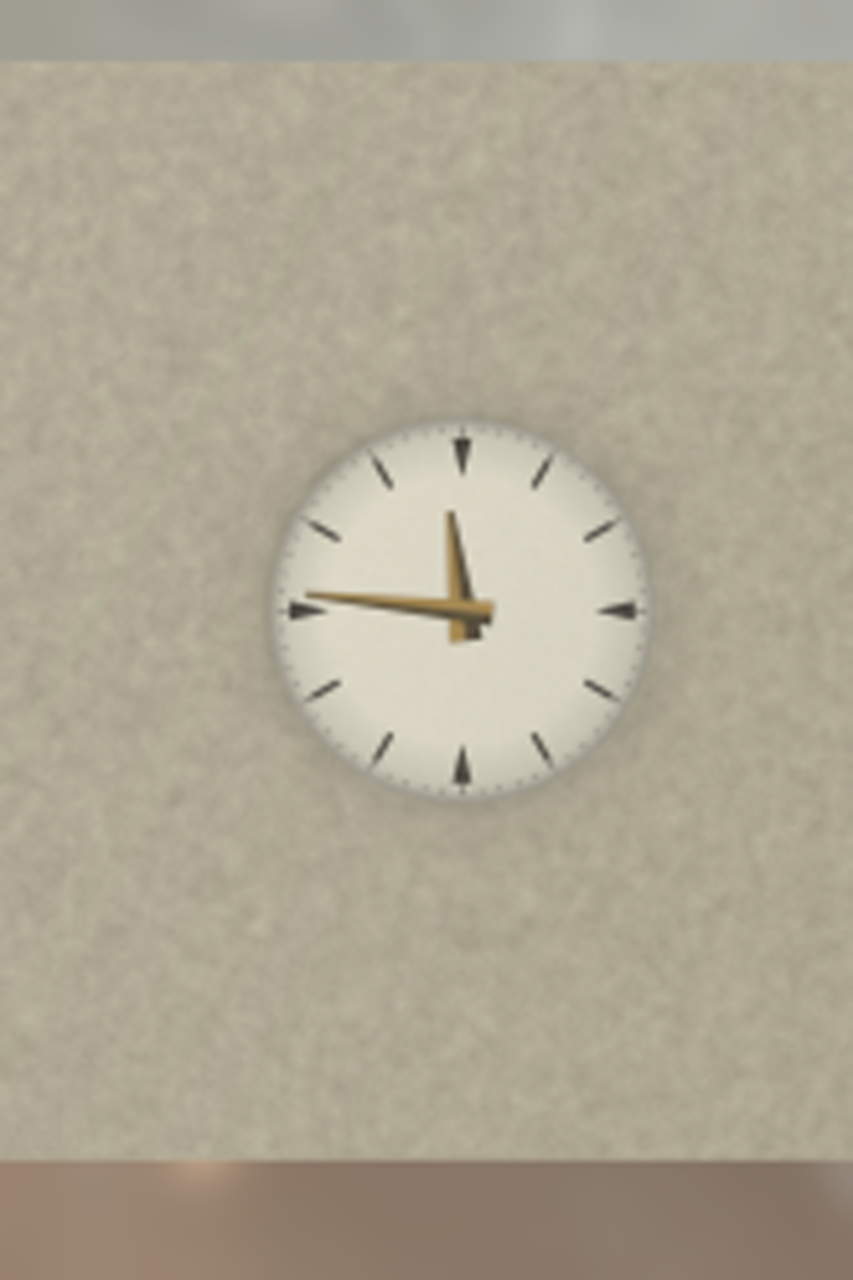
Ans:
11h46
